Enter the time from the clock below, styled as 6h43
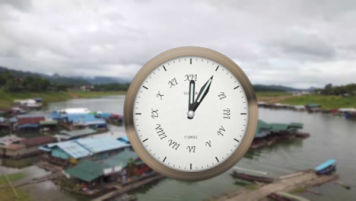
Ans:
12h05
